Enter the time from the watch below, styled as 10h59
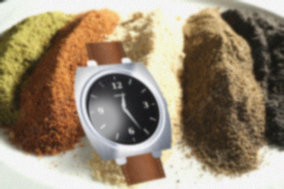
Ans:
12h26
